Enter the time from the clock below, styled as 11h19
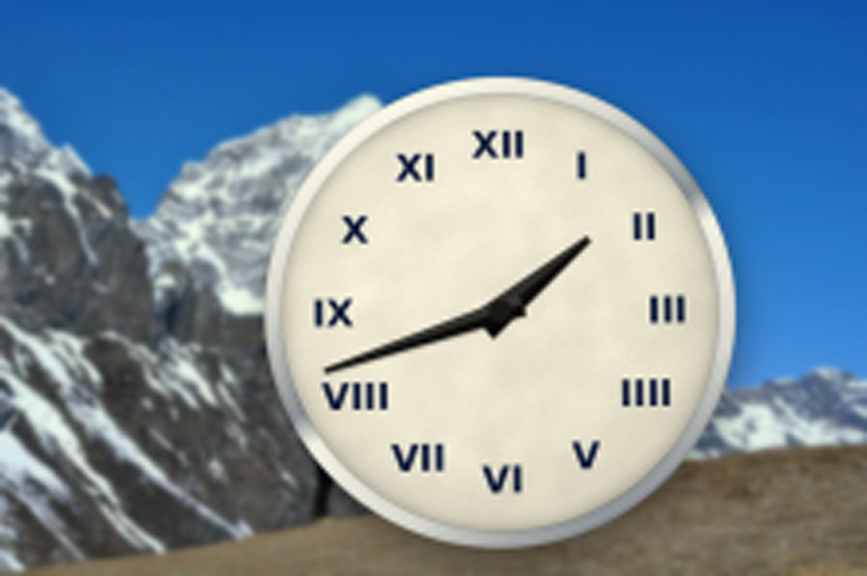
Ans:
1h42
